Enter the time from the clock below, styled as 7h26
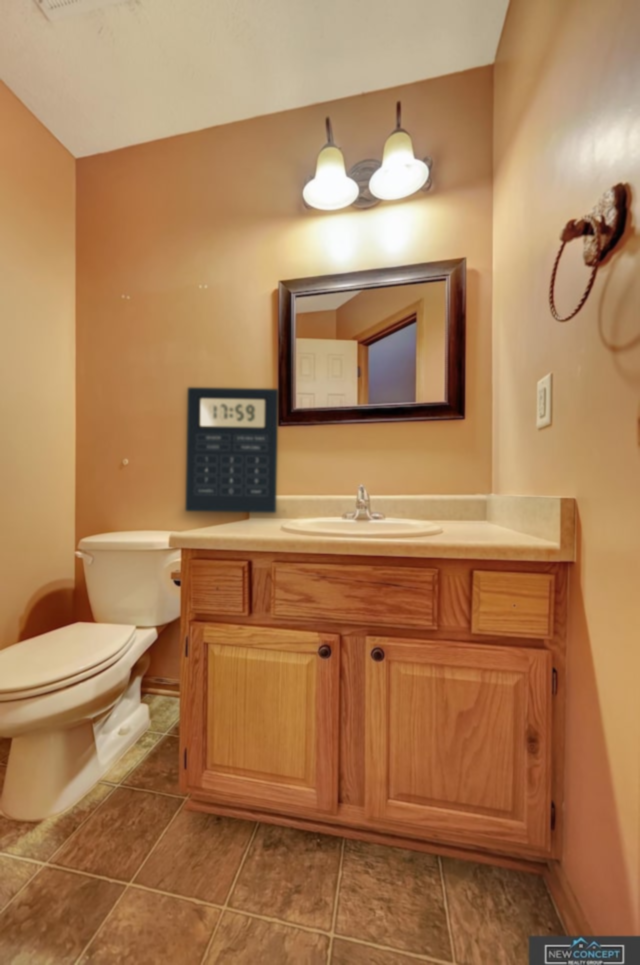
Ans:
17h59
